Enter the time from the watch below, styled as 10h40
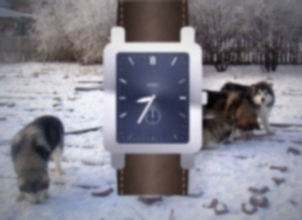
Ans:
8h35
